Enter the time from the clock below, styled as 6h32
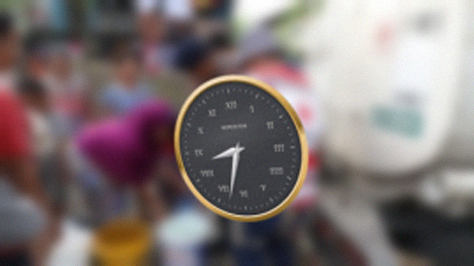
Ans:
8h33
